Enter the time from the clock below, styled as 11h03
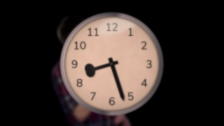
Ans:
8h27
